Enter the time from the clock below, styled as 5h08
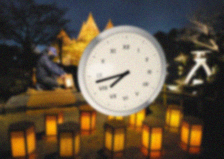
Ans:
7h43
